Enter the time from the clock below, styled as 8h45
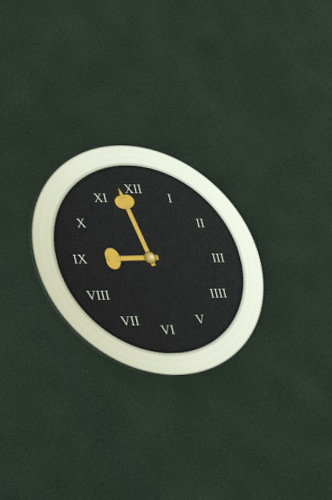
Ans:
8h58
